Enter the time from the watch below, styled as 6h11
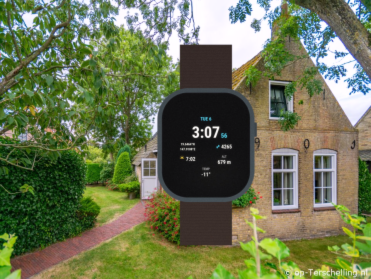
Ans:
3h07
